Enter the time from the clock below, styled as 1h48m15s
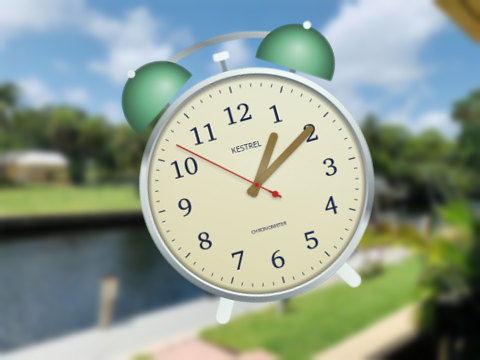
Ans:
1h09m52s
